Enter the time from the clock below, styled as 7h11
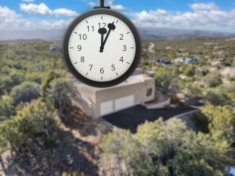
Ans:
12h04
